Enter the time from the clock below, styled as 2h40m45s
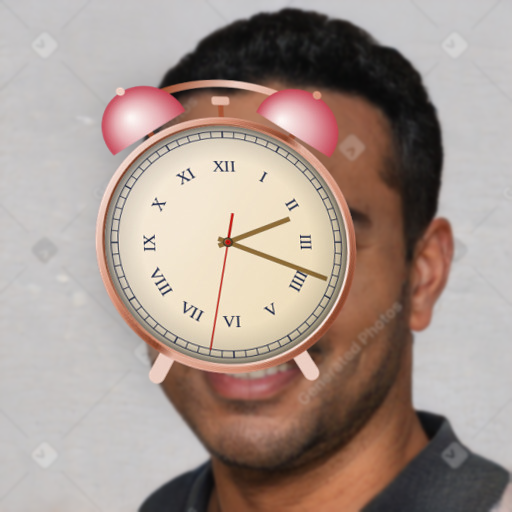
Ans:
2h18m32s
